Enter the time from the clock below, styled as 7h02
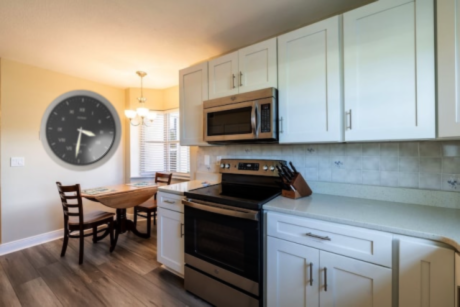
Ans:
3h31
